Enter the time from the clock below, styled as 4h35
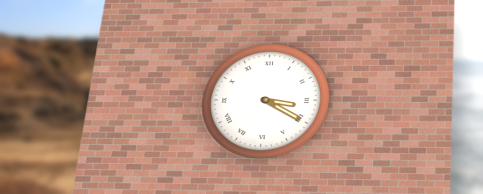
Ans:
3h20
